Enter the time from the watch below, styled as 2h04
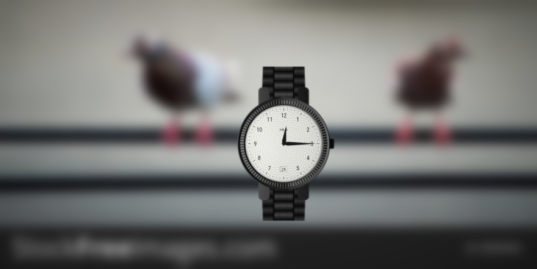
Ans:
12h15
